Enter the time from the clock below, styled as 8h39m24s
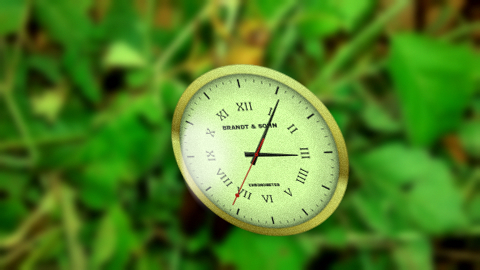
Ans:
3h05m36s
